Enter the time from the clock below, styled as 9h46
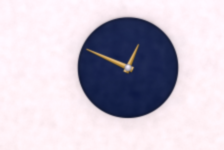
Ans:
12h49
